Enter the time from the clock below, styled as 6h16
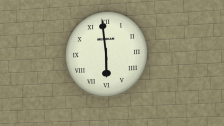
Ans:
5h59
